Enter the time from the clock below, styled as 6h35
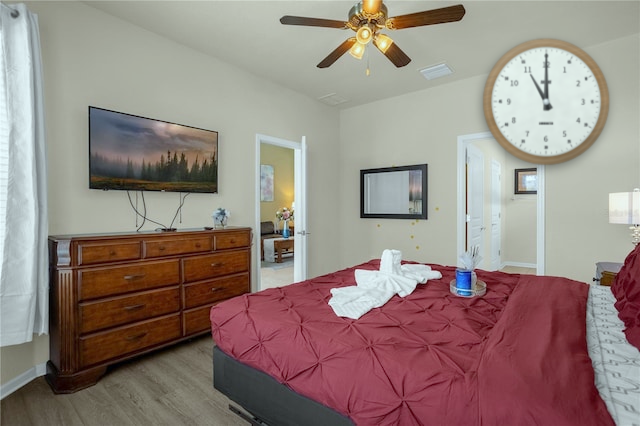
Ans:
11h00
